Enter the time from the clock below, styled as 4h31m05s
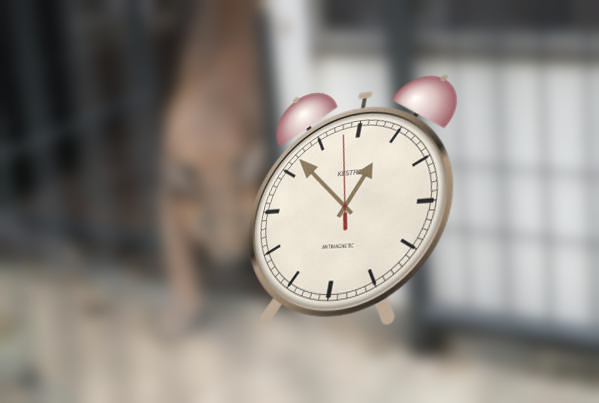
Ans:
12h51m58s
